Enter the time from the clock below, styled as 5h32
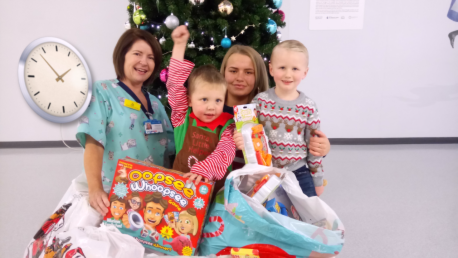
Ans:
1h53
